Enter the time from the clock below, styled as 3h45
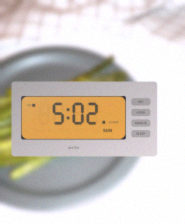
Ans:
5h02
